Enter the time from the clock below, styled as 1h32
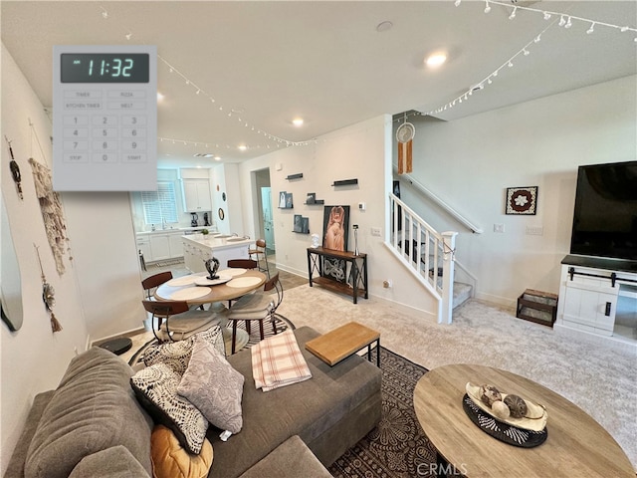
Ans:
11h32
